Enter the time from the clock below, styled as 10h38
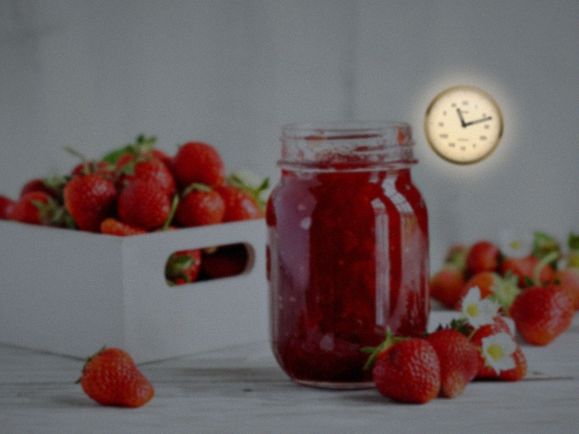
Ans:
11h12
